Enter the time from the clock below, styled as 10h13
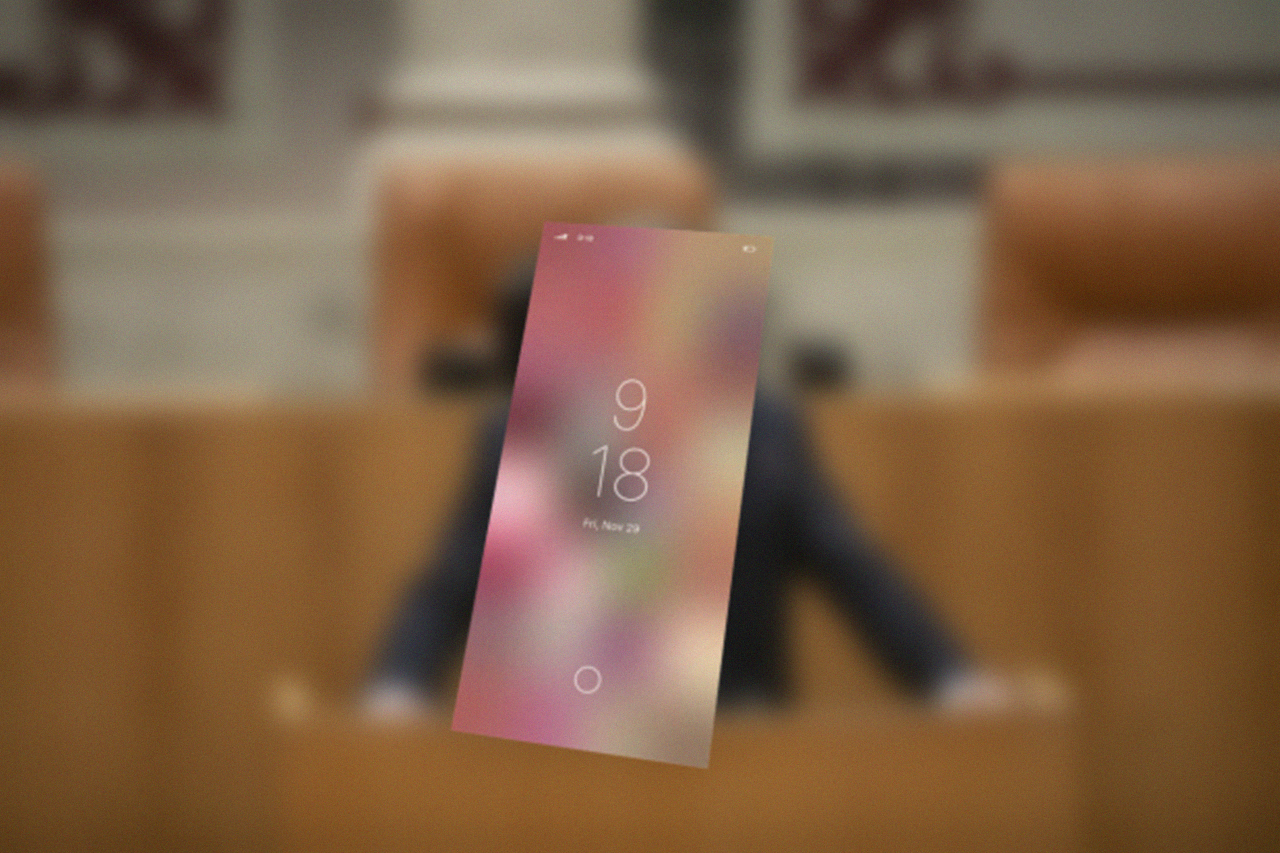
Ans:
9h18
